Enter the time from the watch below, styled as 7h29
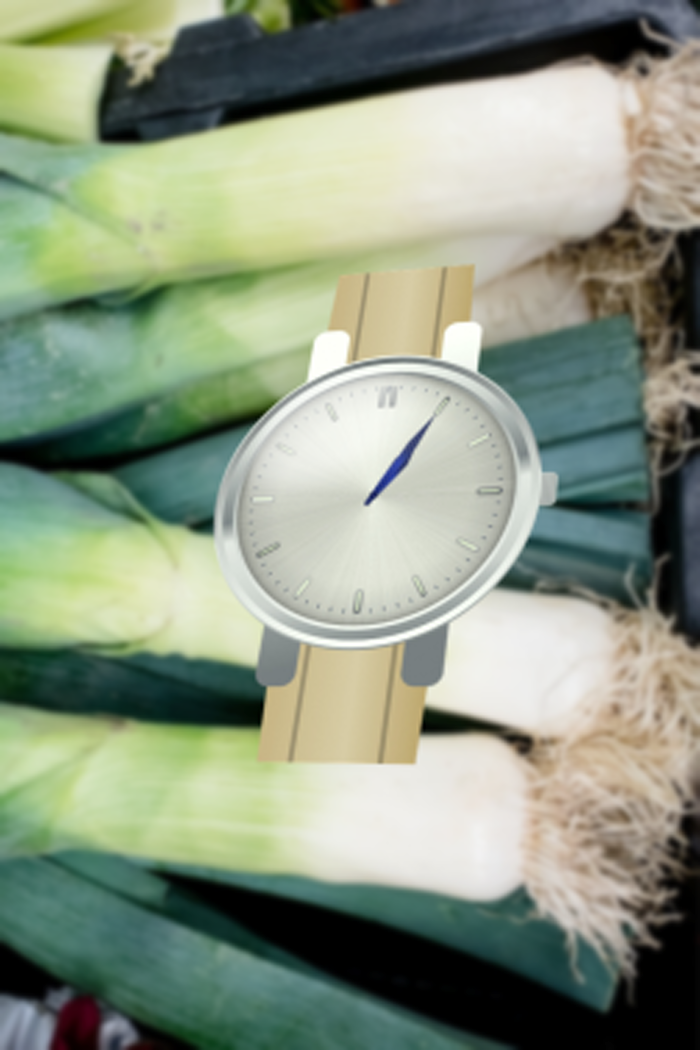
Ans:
1h05
